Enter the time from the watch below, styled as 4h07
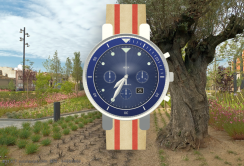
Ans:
7h35
